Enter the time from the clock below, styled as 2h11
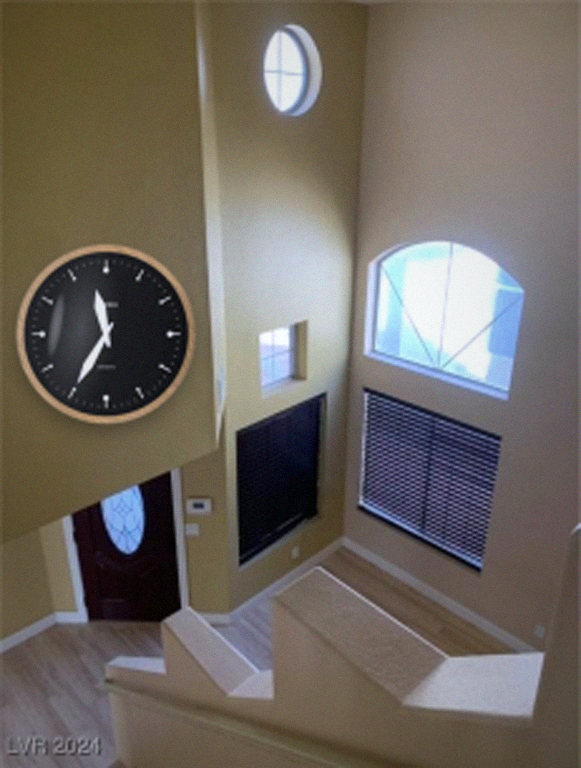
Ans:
11h35
